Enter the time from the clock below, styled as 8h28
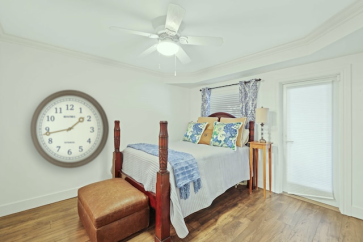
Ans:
1h43
